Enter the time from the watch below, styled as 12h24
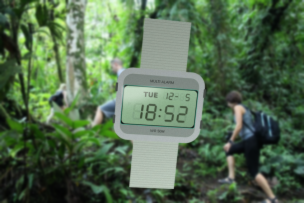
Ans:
18h52
